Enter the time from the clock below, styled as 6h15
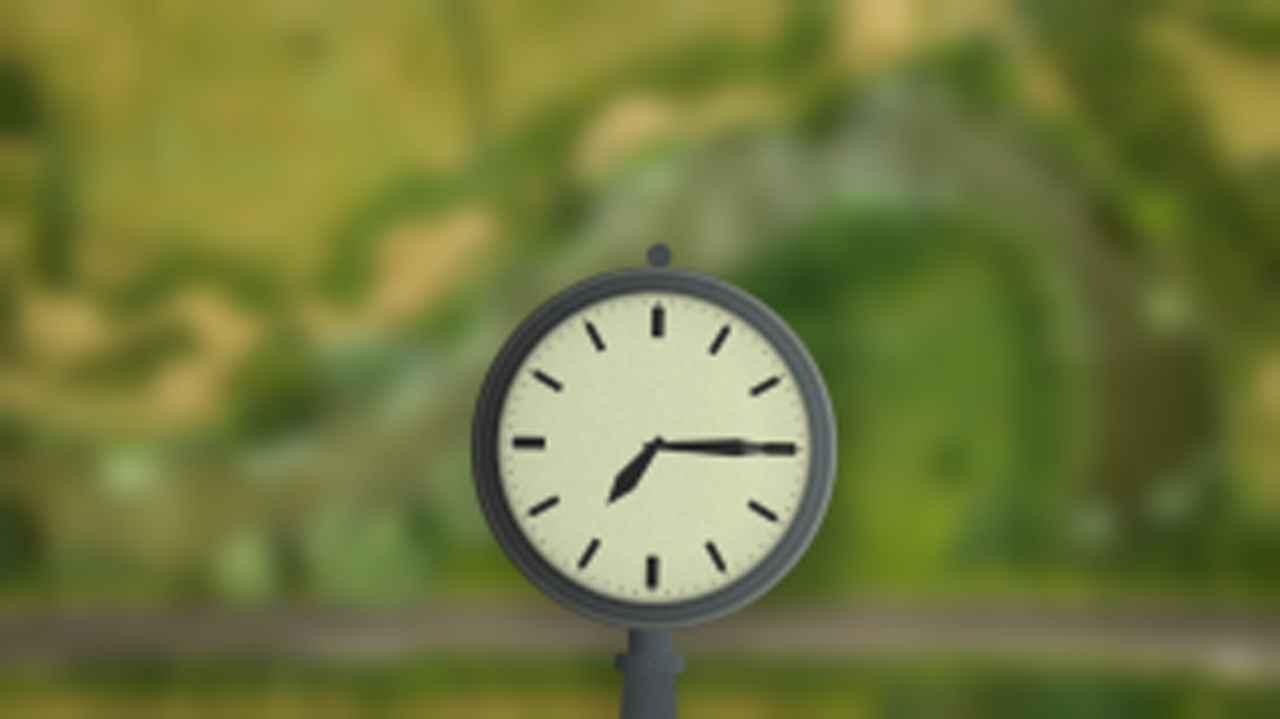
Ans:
7h15
